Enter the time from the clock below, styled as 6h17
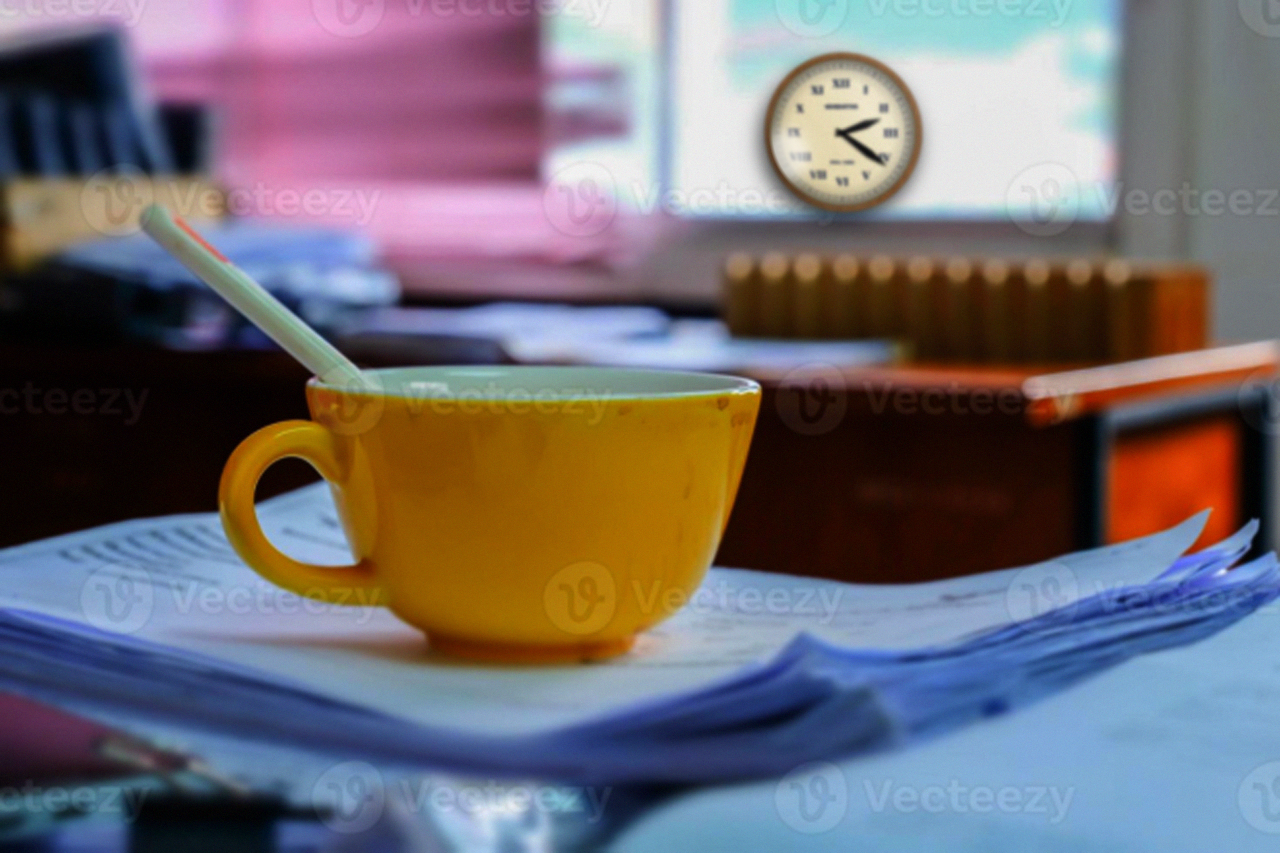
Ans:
2h21
